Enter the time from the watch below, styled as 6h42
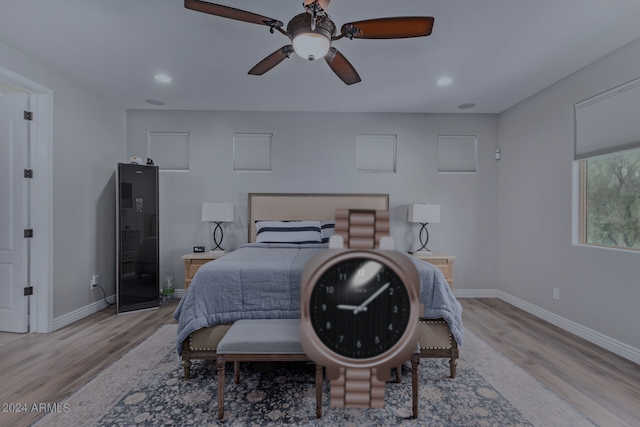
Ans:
9h08
